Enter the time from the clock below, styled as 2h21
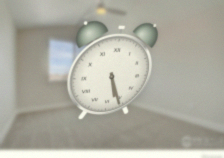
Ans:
5h26
